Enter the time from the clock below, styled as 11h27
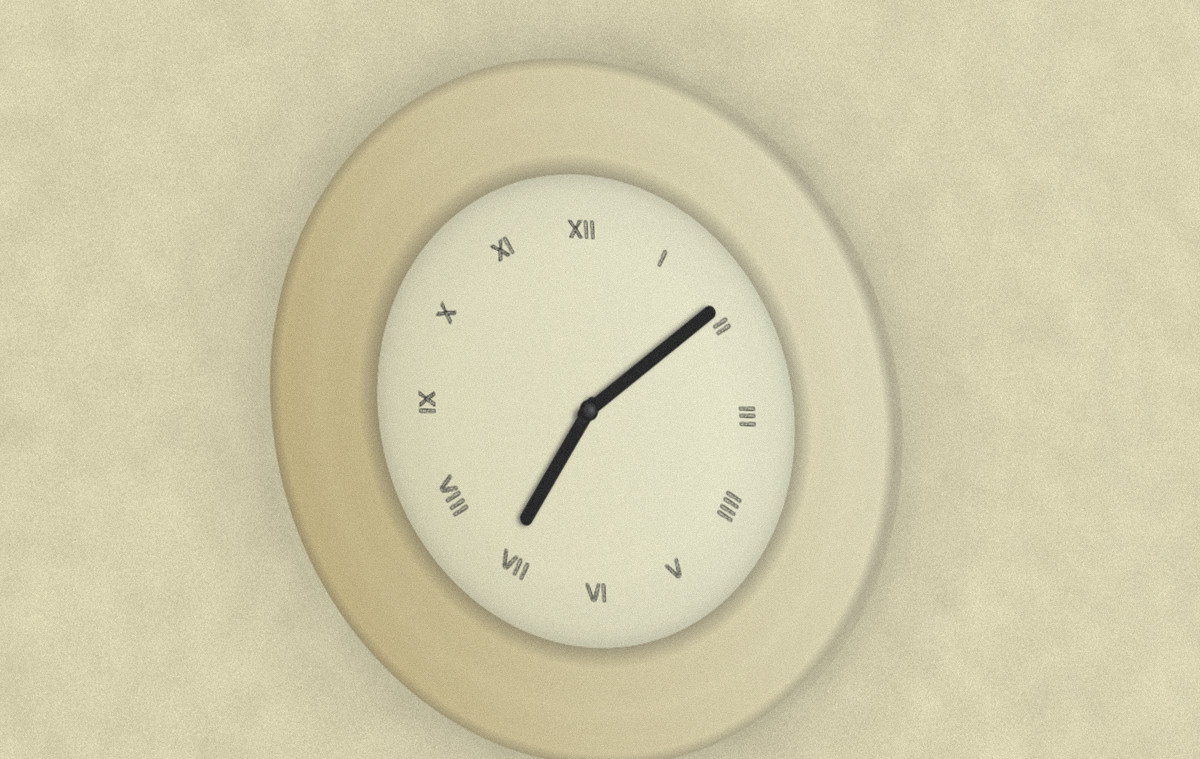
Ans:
7h09
